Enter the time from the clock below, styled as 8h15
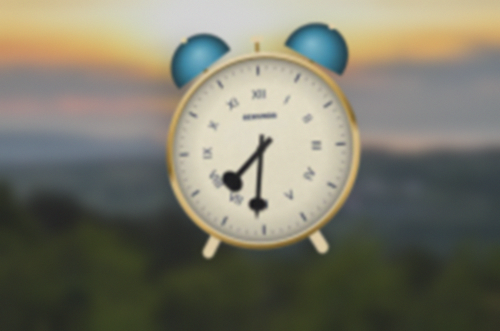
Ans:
7h31
